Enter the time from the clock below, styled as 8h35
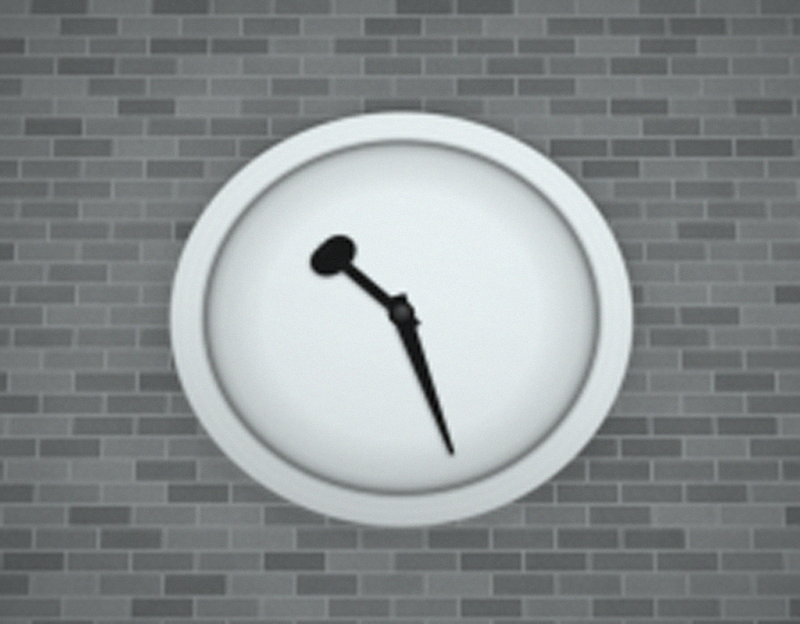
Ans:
10h27
